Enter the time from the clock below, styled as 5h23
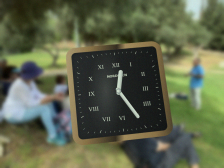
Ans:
12h25
